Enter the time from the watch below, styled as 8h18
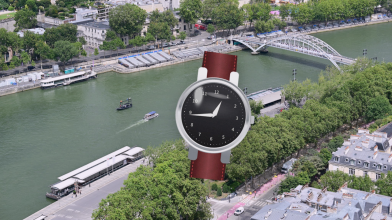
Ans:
12h44
